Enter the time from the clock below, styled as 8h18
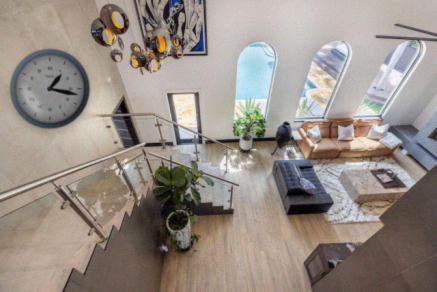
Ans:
1h17
